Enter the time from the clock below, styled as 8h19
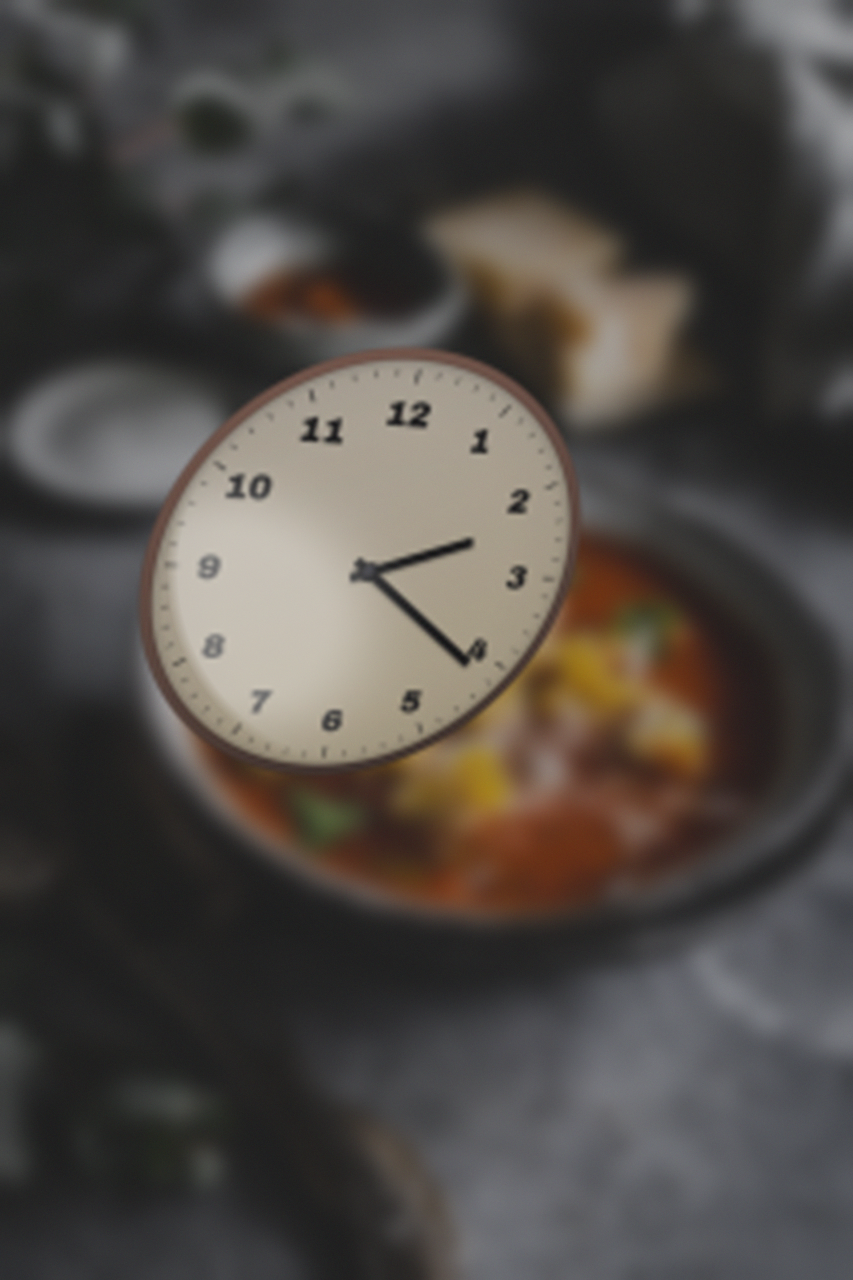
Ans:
2h21
